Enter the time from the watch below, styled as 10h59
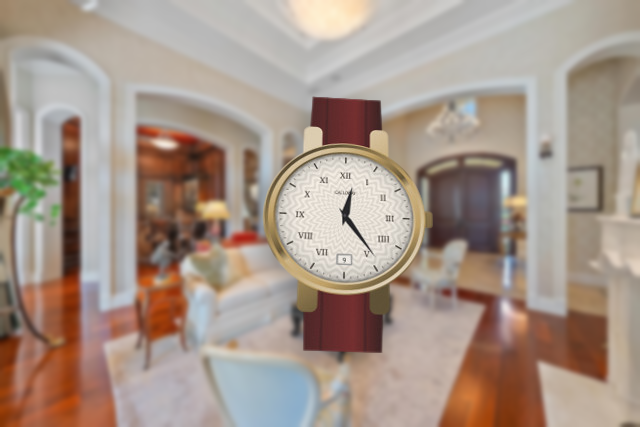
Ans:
12h24
